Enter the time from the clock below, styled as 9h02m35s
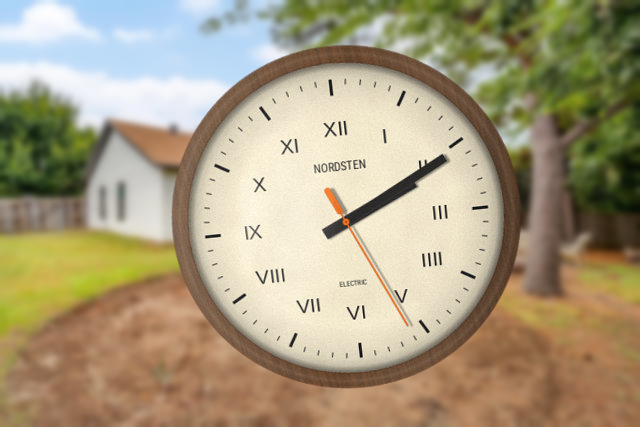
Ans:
2h10m26s
